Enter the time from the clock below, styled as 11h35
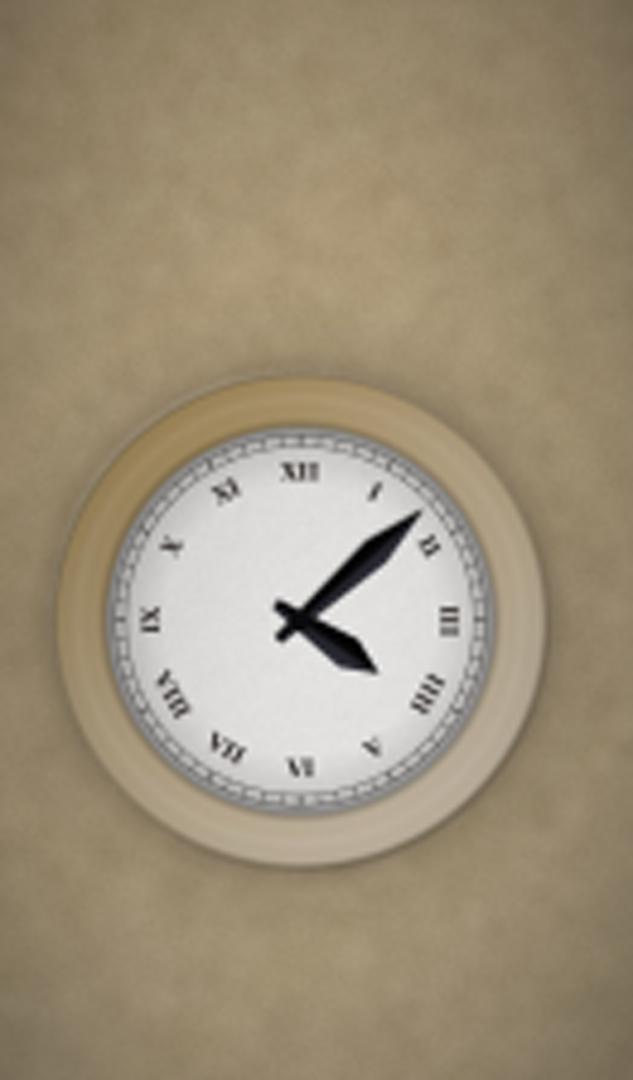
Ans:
4h08
